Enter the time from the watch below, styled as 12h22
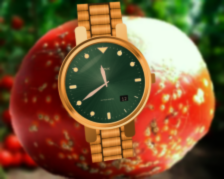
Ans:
11h40
